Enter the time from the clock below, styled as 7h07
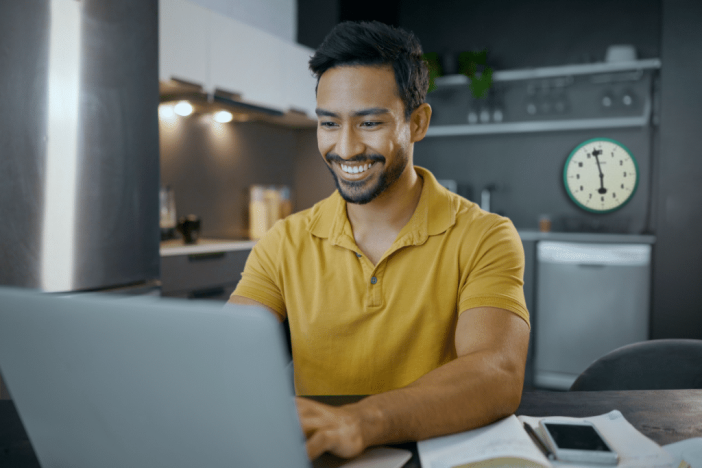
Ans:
5h58
